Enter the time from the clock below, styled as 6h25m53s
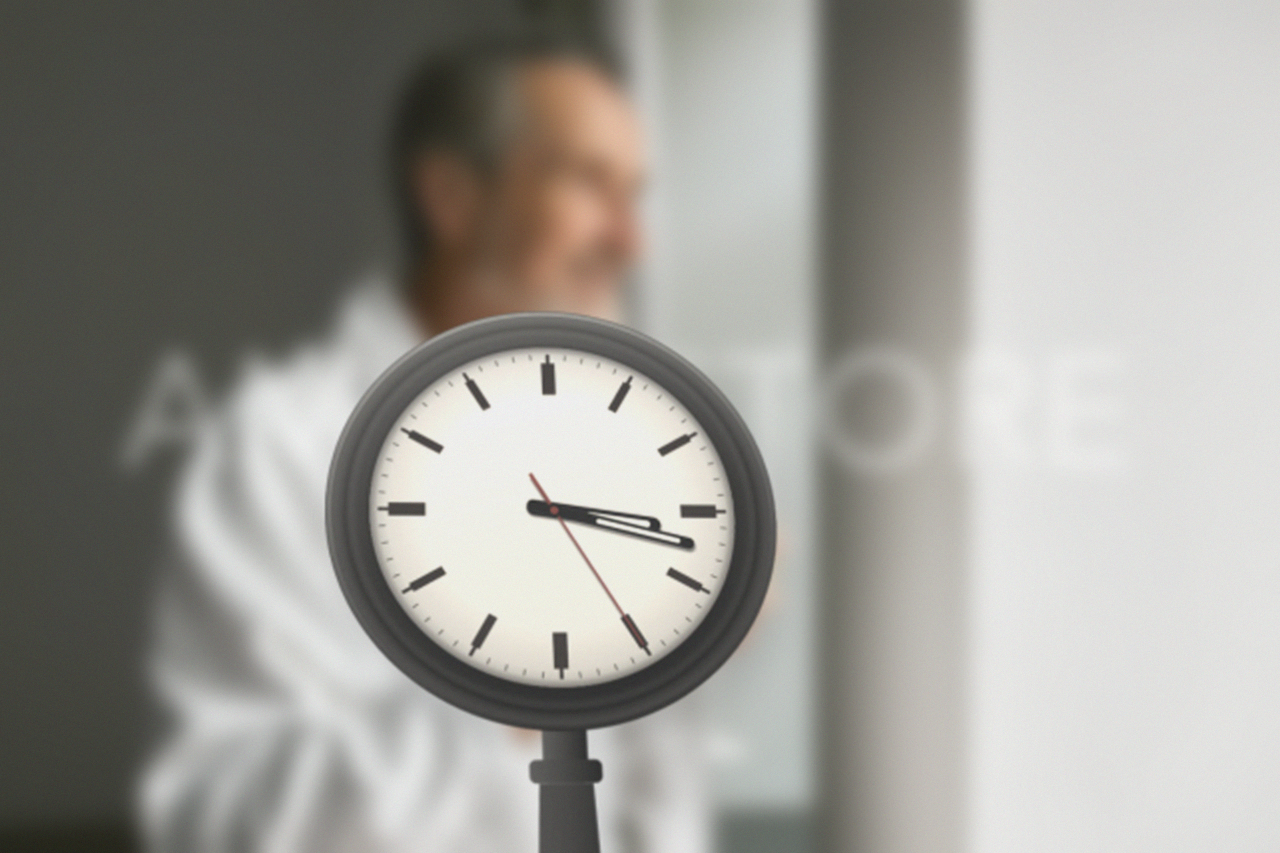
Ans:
3h17m25s
